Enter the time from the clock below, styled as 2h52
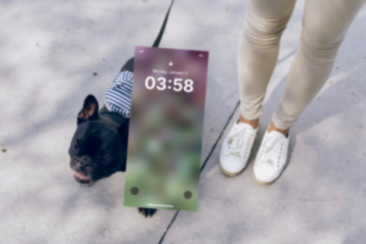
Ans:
3h58
